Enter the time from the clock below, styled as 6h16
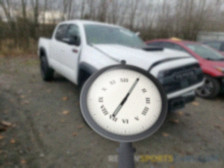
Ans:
7h05
